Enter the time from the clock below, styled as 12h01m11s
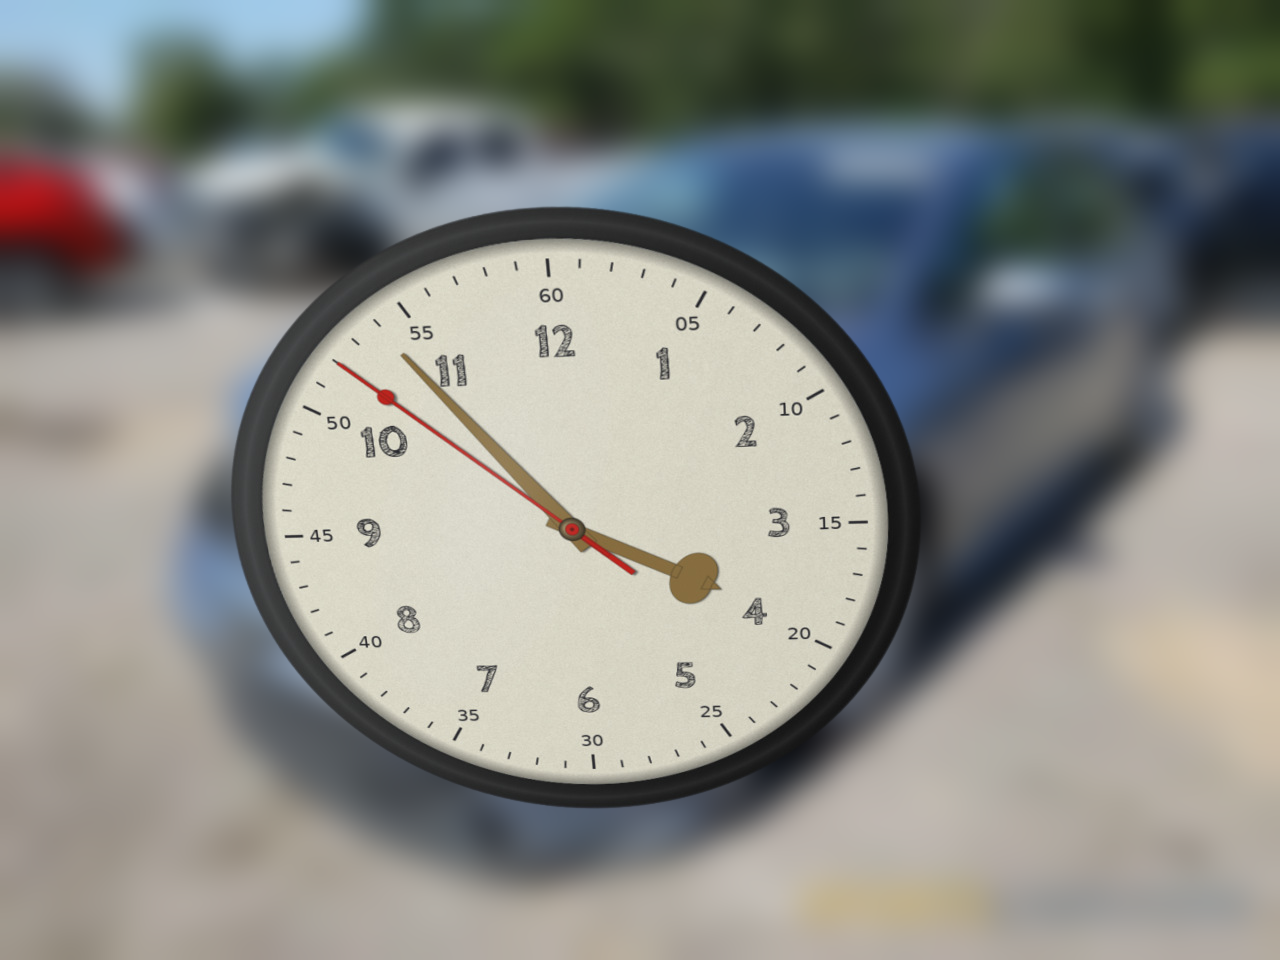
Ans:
3h53m52s
